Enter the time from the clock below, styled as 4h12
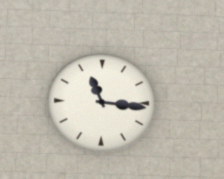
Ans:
11h16
